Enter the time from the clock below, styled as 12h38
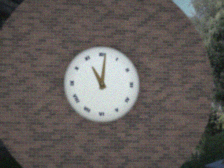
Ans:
11h01
